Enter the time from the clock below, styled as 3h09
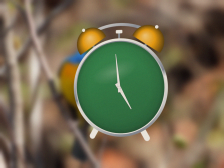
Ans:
4h59
